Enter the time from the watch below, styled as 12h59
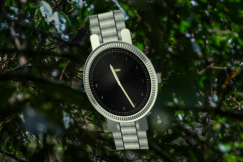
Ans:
11h26
